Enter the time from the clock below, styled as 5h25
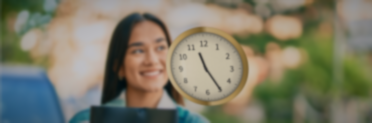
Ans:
11h25
